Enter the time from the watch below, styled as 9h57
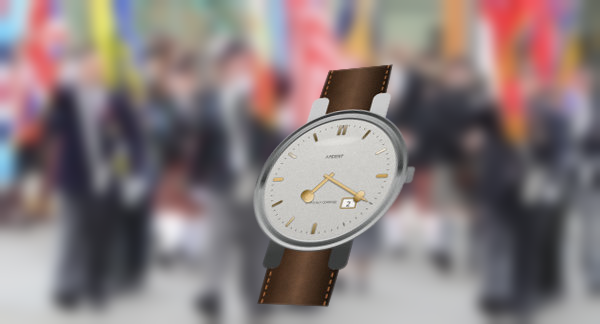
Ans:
7h20
